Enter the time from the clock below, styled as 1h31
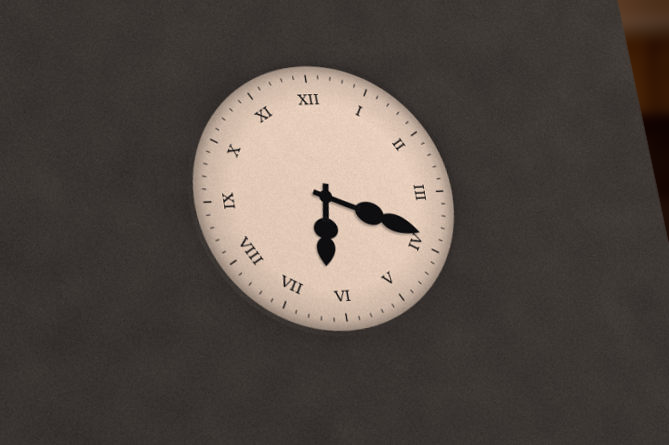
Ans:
6h19
